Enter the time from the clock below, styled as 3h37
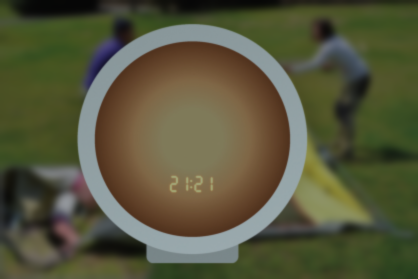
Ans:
21h21
